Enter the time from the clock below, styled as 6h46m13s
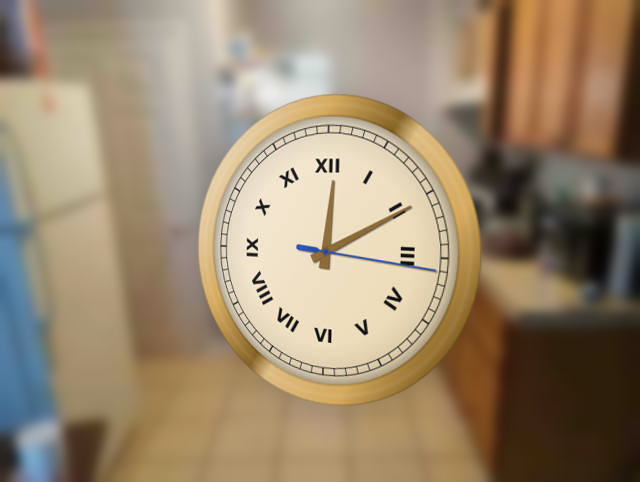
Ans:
12h10m16s
